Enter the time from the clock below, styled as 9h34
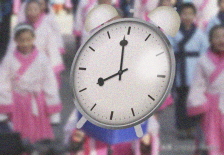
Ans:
7h59
